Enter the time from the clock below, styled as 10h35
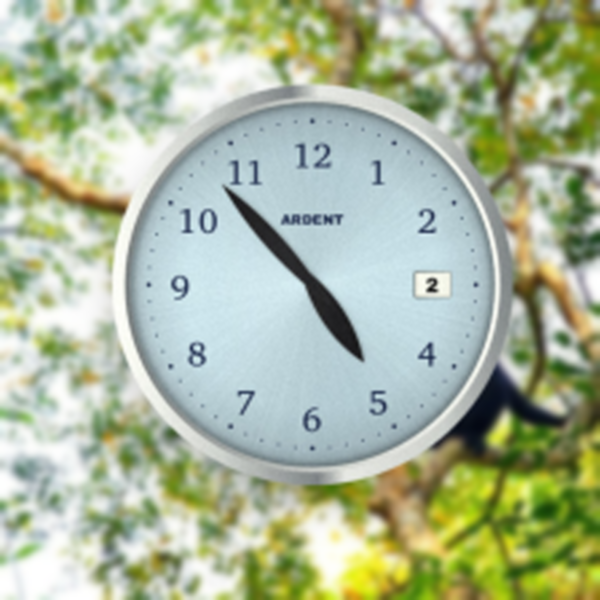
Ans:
4h53
